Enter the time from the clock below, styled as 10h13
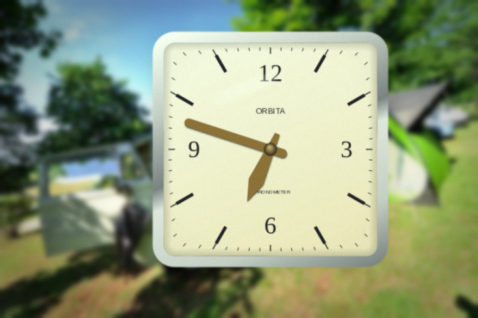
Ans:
6h48
